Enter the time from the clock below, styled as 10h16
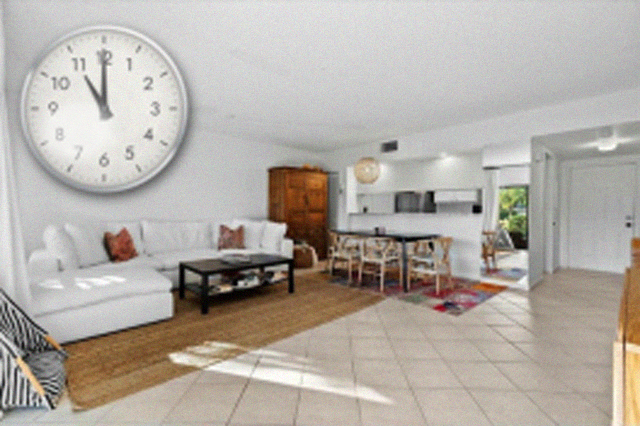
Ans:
11h00
